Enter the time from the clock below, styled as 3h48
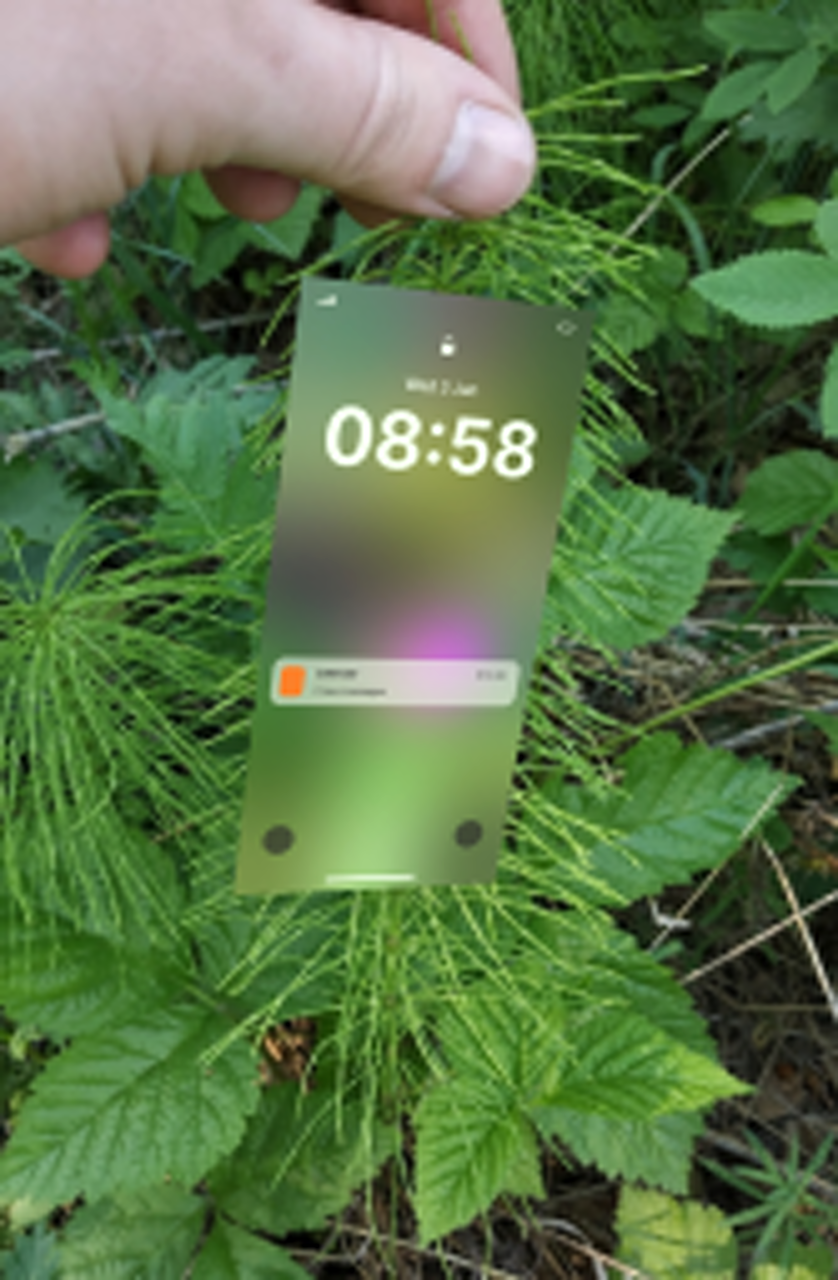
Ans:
8h58
